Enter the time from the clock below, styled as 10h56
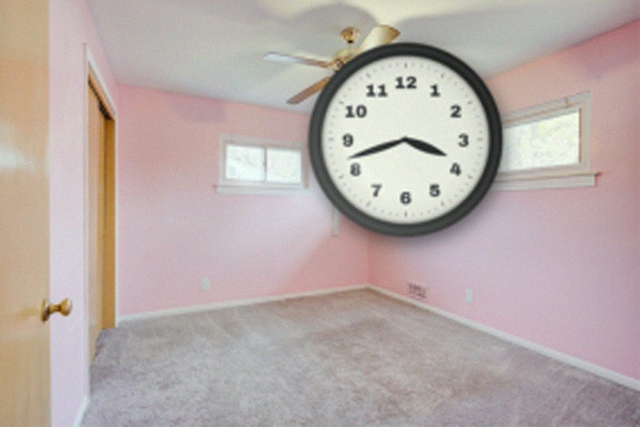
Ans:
3h42
